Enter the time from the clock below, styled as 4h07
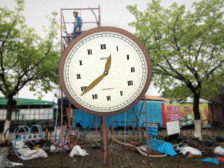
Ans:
12h39
